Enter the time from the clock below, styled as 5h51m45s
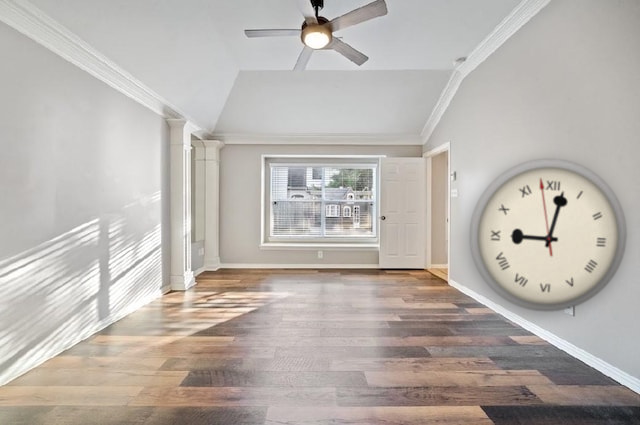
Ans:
9h01m58s
